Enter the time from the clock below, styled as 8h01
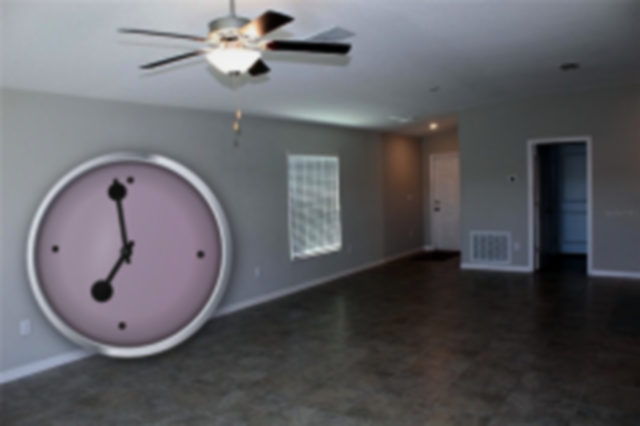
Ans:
6h58
